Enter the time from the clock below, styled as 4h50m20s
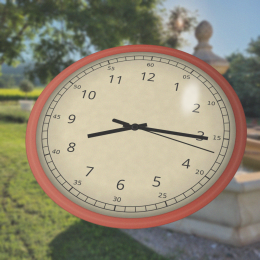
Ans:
8h15m17s
